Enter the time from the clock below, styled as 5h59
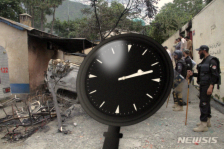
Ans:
2h12
